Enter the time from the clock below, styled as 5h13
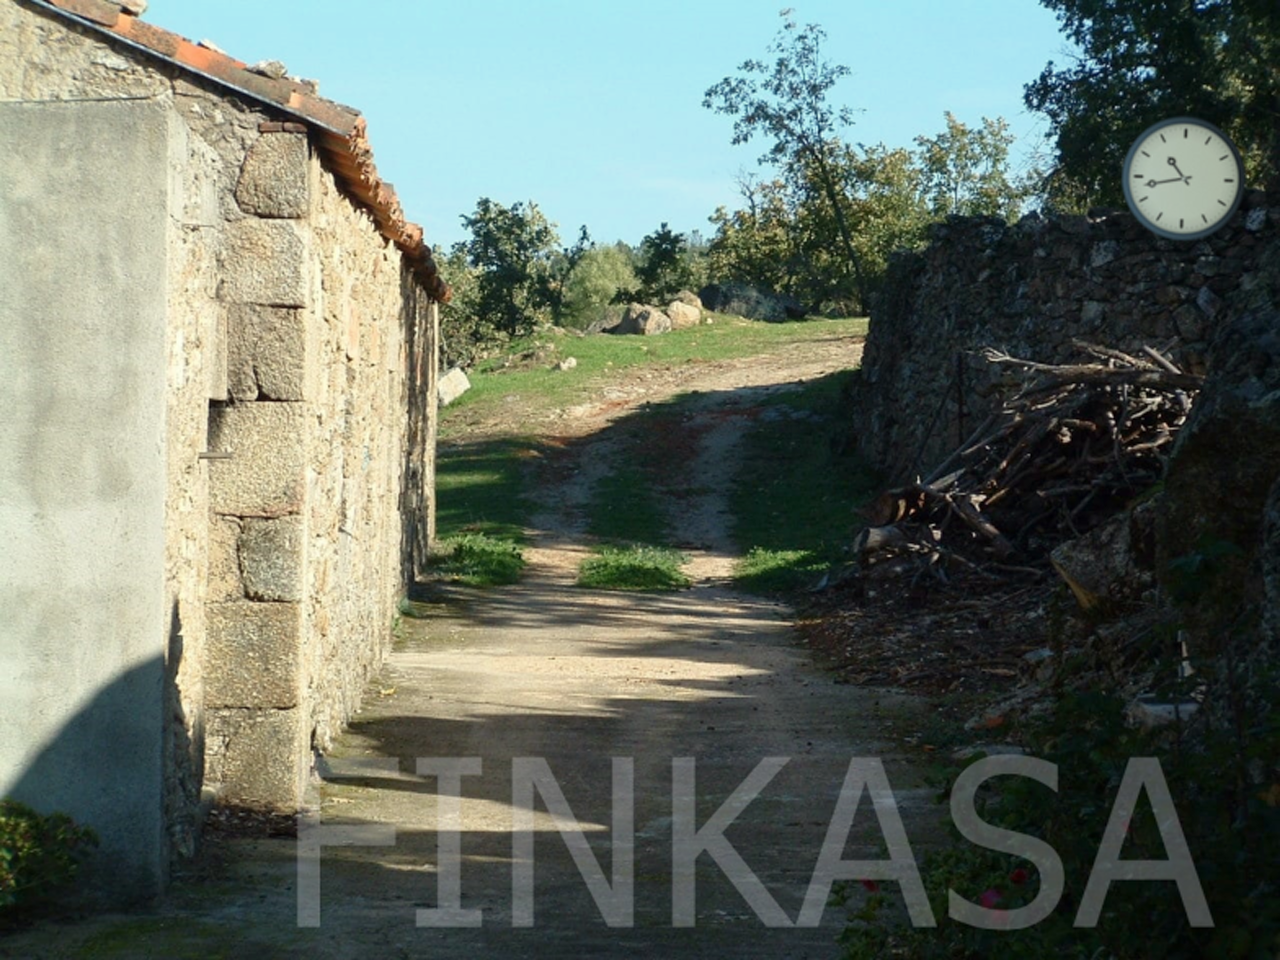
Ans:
10h43
